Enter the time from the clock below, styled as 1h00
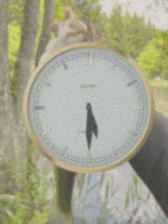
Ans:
5h30
